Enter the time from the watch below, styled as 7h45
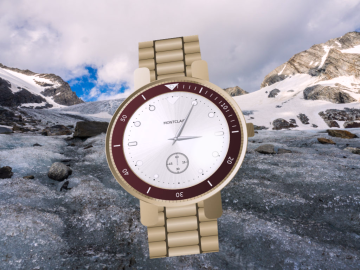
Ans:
3h05
